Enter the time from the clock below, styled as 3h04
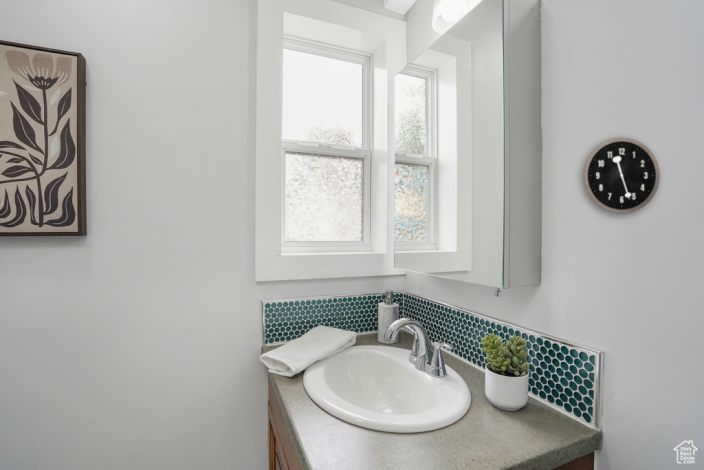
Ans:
11h27
